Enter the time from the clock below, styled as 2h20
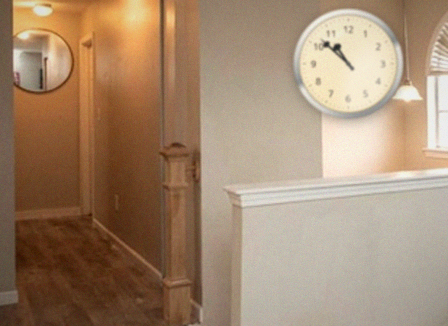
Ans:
10h52
